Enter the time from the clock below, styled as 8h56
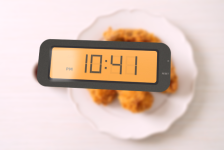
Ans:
10h41
